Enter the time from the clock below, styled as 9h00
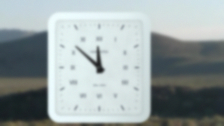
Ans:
11h52
